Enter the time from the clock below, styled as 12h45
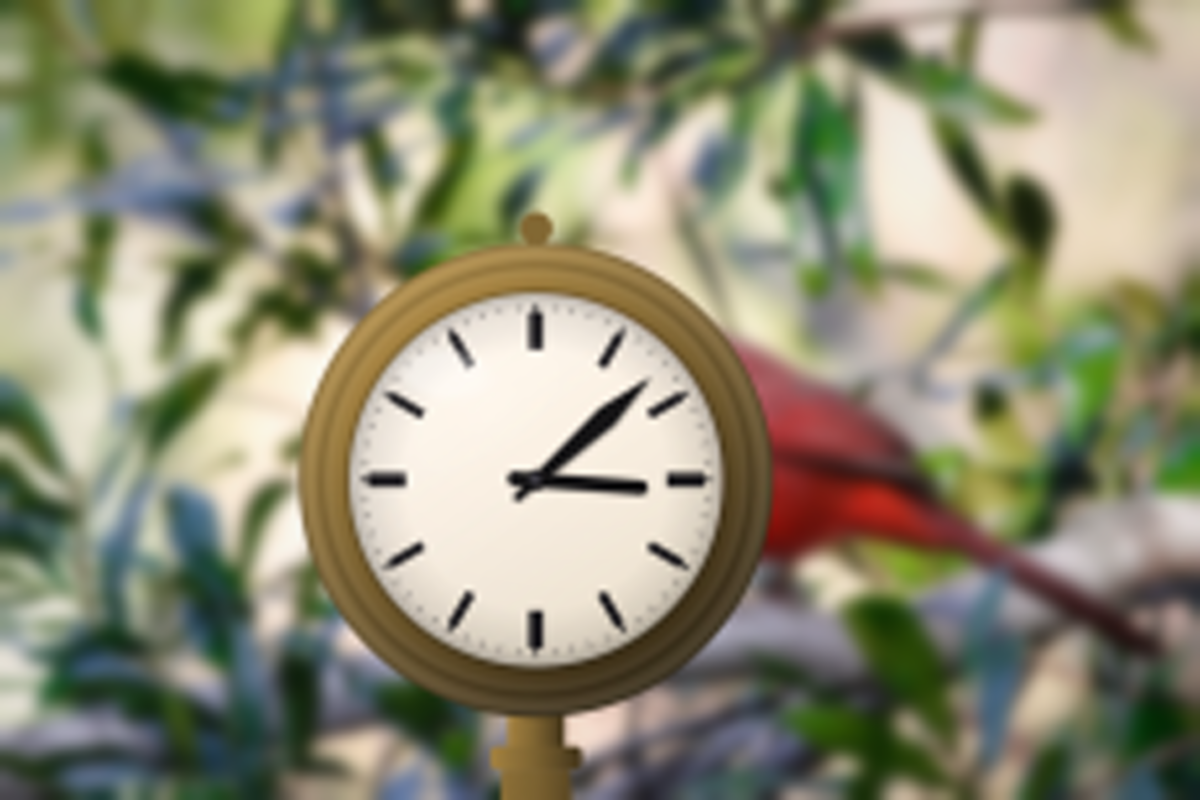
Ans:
3h08
